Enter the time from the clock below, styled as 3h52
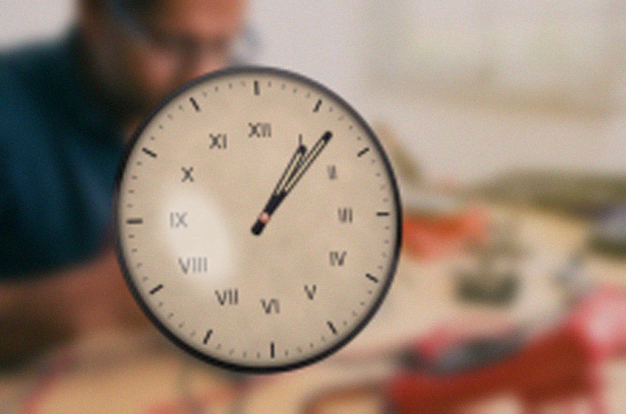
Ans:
1h07
